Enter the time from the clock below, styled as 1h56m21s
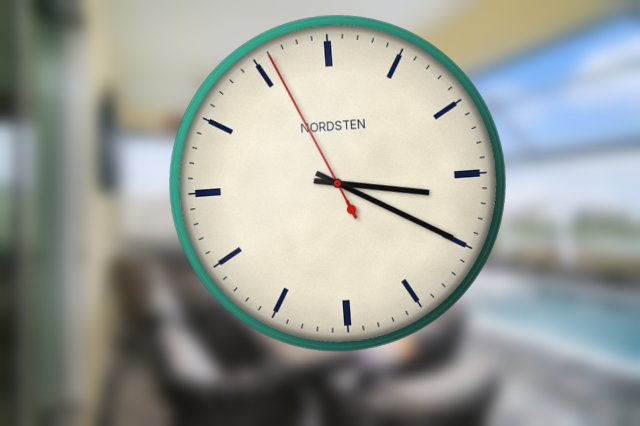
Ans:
3h19m56s
